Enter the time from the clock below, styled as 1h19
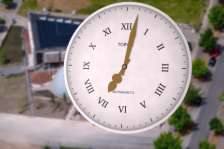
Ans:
7h02
